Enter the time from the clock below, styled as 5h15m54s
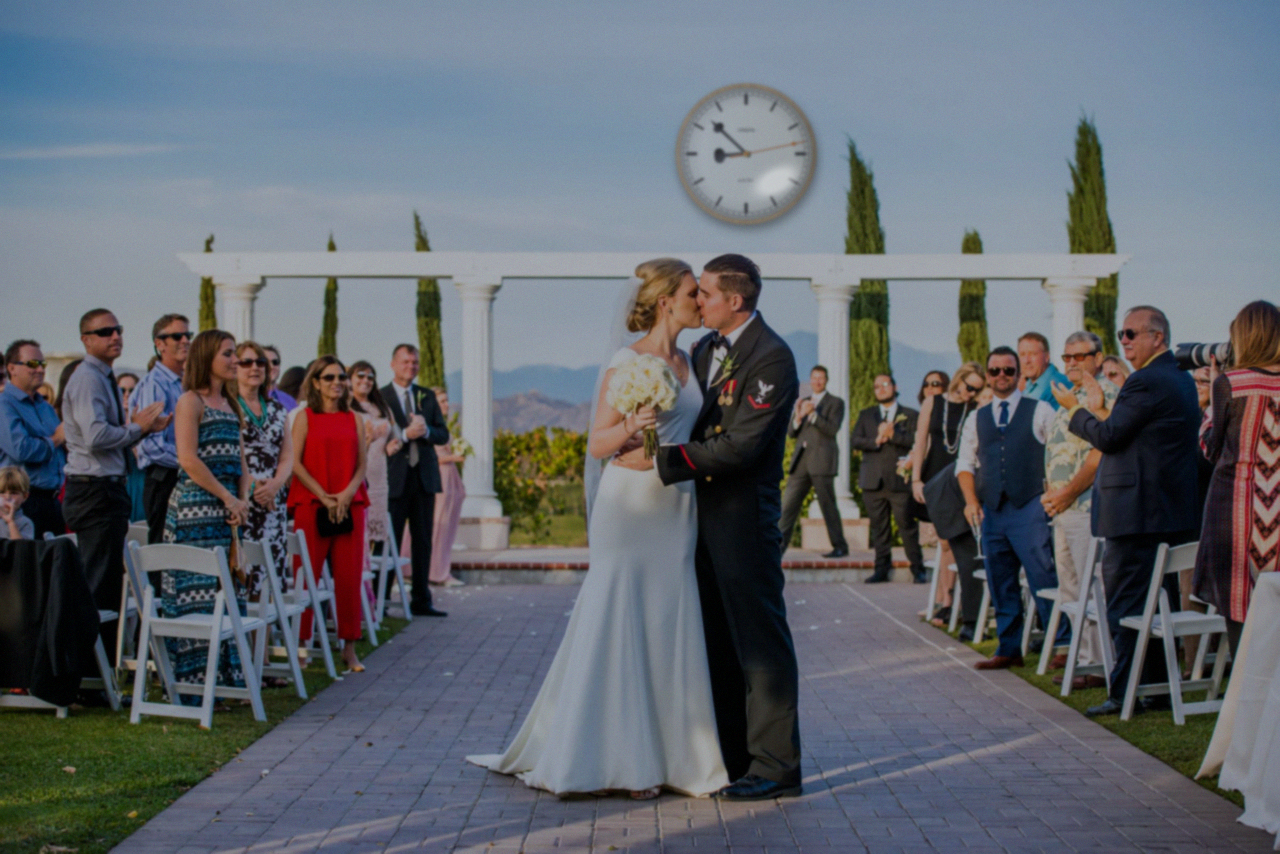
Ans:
8h52m13s
